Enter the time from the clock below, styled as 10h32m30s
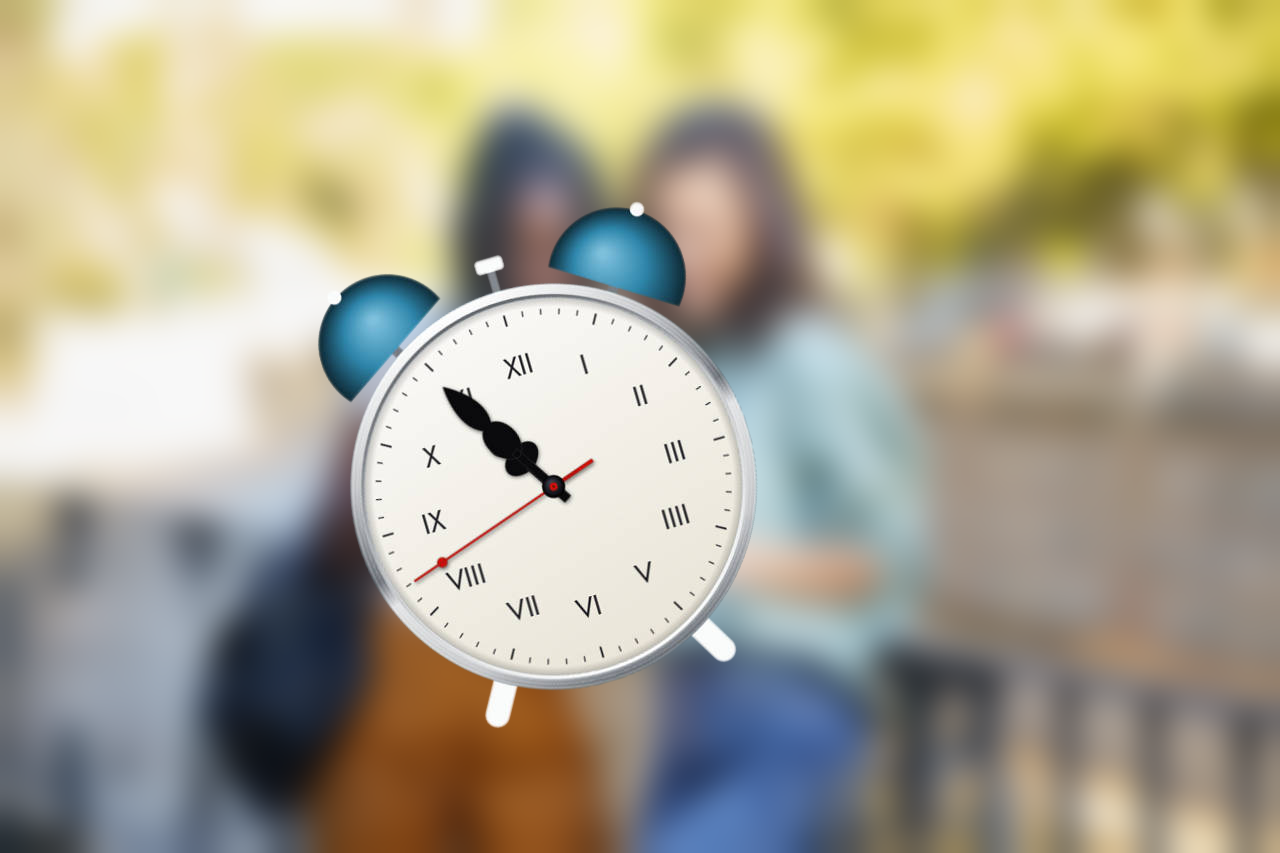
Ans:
10h54m42s
